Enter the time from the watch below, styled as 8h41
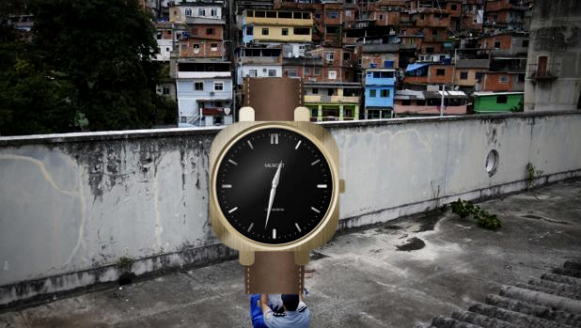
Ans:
12h32
